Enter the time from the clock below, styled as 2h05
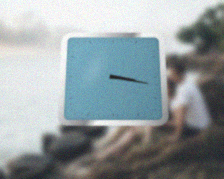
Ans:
3h17
